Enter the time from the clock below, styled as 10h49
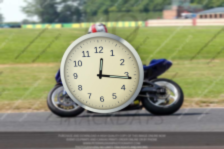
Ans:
12h16
